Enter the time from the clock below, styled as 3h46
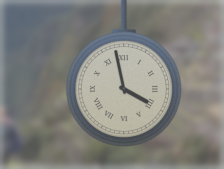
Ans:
3h58
